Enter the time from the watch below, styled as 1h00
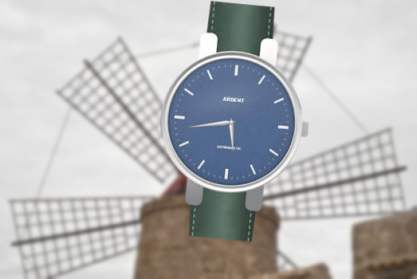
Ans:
5h43
